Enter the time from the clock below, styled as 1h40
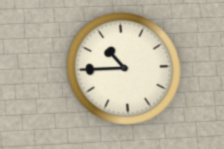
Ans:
10h45
